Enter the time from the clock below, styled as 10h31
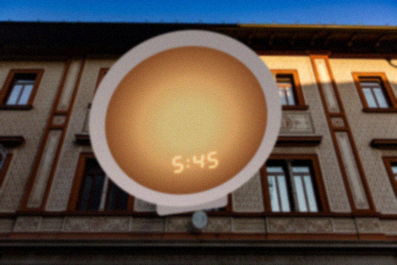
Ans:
5h45
